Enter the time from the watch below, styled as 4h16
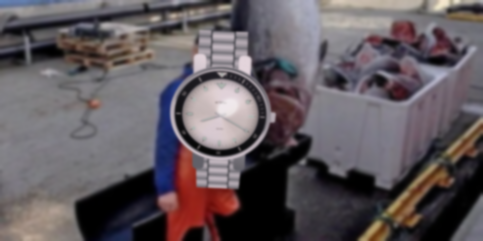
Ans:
8h20
